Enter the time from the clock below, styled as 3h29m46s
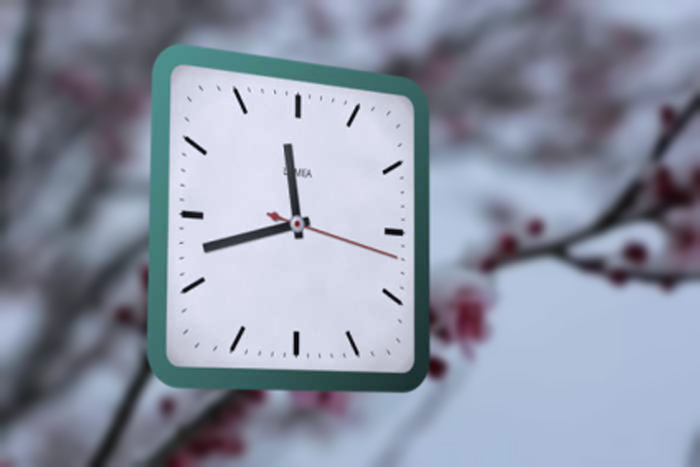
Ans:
11h42m17s
